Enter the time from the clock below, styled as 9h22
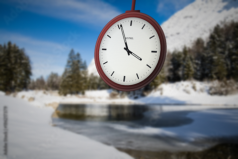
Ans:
3h56
